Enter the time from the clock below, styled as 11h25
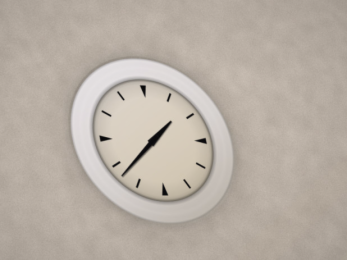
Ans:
1h38
